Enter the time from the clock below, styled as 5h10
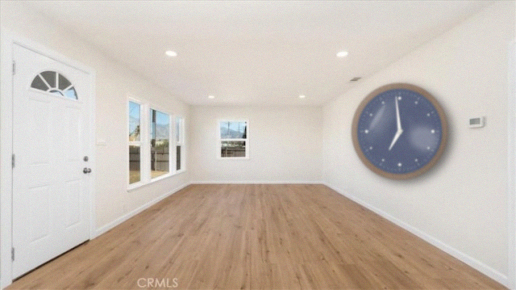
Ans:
6h59
